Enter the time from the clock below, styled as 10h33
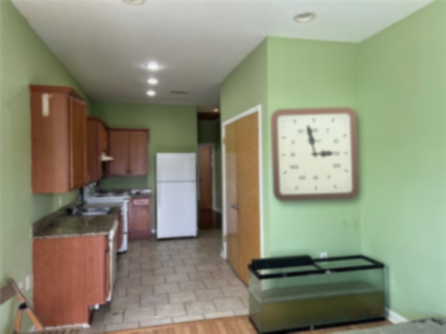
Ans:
2h58
